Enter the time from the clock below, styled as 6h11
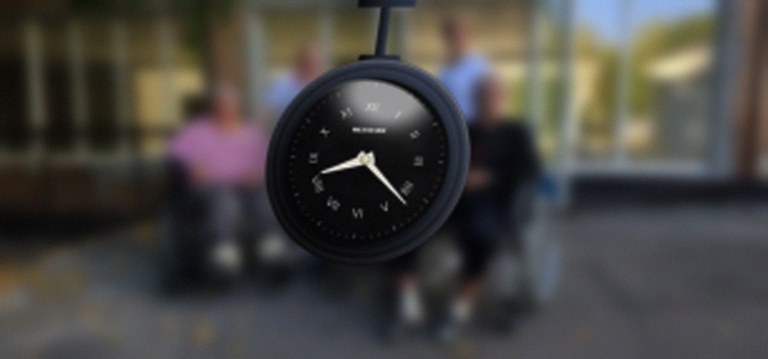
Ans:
8h22
